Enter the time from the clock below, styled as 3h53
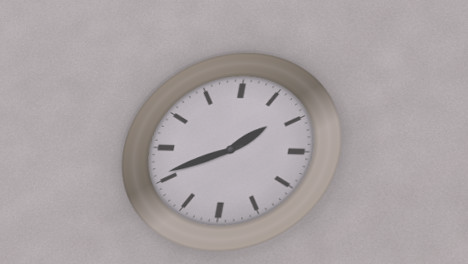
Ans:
1h41
